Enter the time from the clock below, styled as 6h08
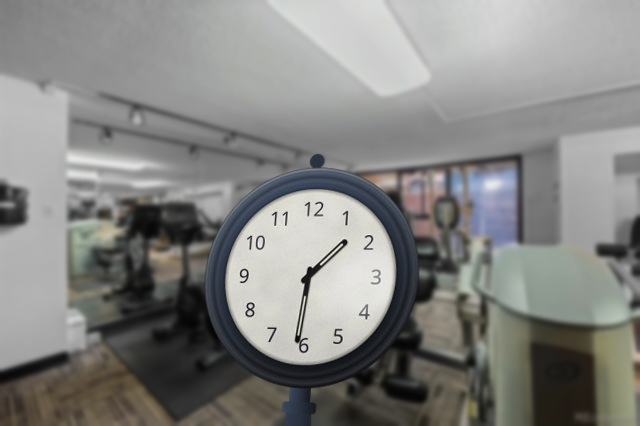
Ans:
1h31
